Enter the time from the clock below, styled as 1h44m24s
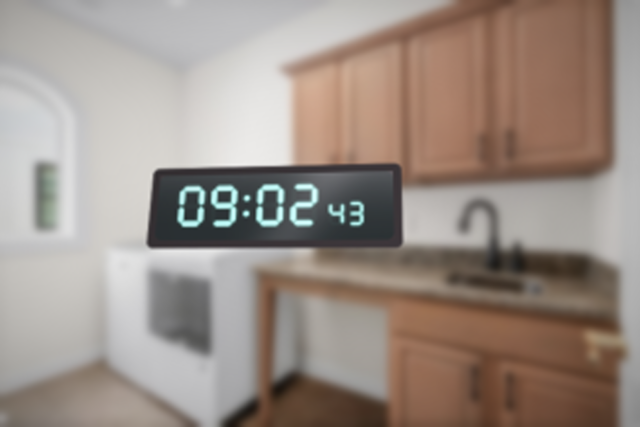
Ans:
9h02m43s
